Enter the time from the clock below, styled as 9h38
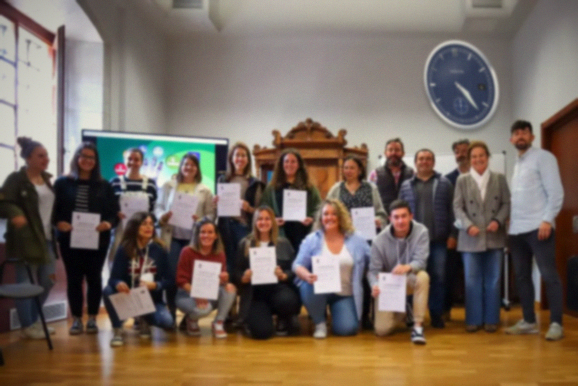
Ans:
4h23
